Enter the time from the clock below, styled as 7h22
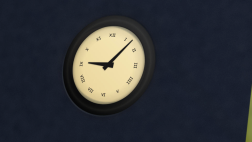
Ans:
9h07
